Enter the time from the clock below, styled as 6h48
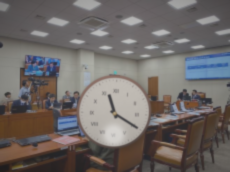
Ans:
11h20
